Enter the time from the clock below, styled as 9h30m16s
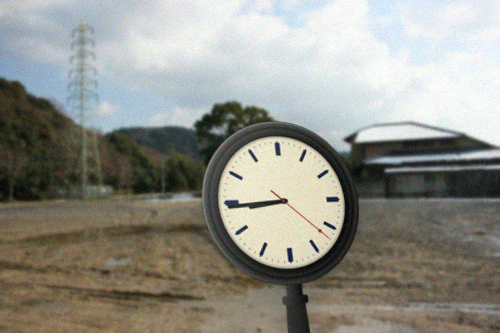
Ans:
8h44m22s
